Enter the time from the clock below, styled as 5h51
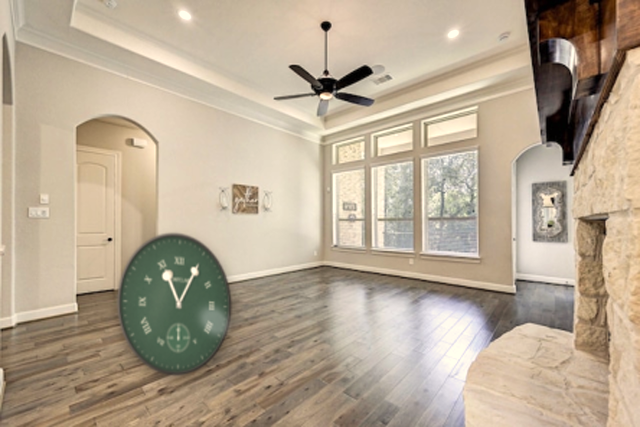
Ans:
11h05
